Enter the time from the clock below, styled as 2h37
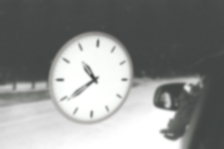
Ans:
10h39
